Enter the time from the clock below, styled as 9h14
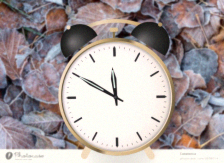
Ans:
11h50
